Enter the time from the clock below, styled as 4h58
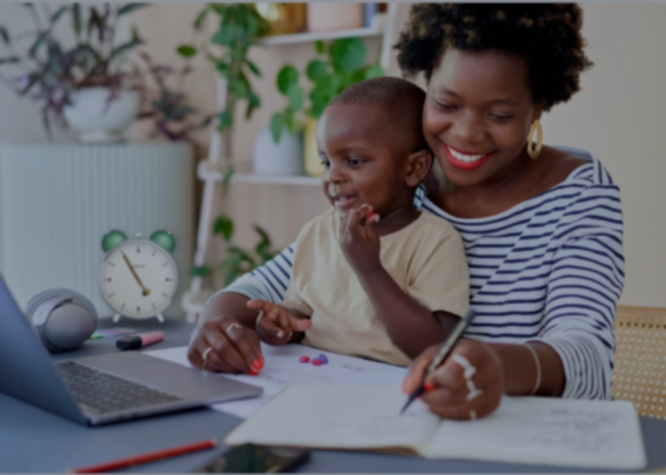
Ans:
4h55
